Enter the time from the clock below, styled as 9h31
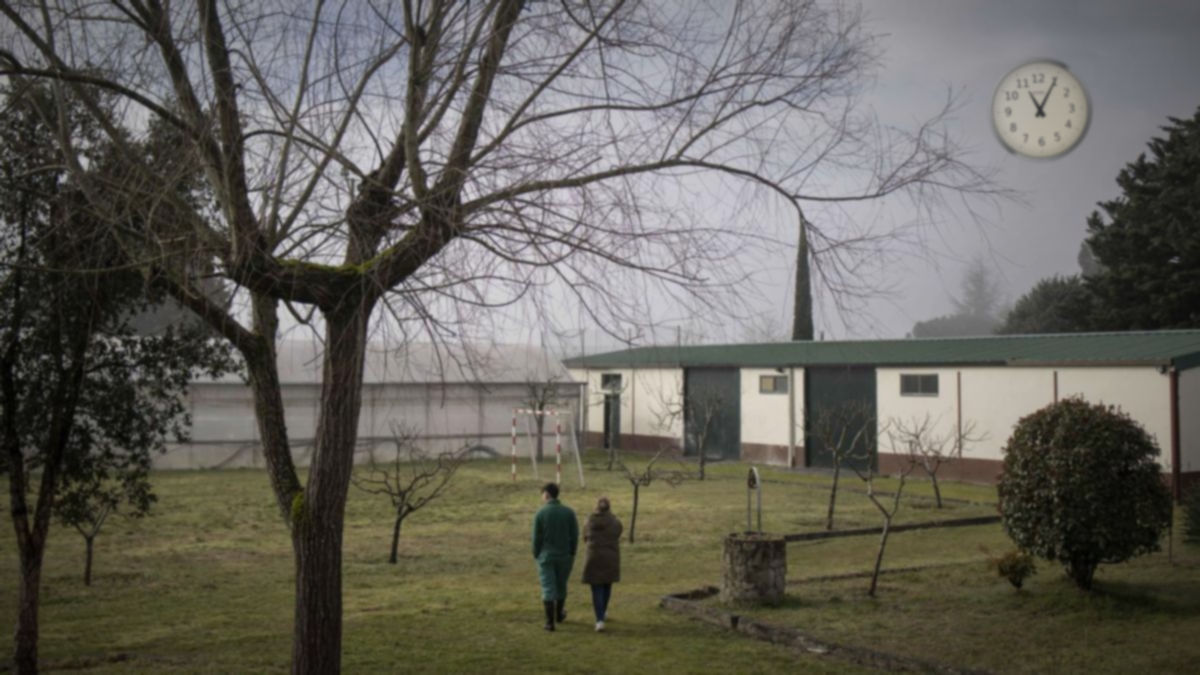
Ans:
11h05
